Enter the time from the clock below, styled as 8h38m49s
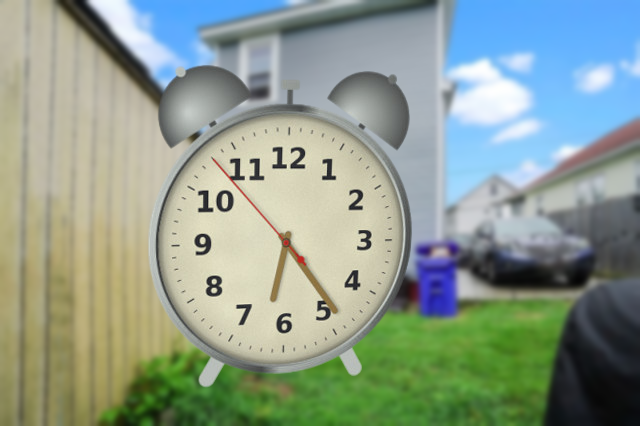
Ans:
6h23m53s
